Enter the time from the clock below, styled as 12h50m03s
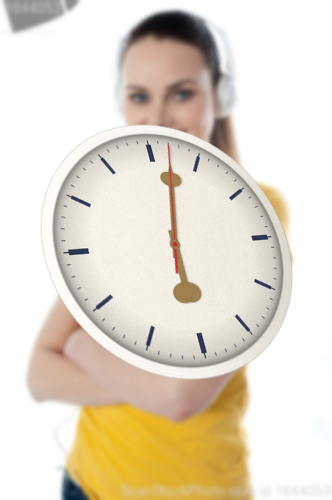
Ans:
6h02m02s
